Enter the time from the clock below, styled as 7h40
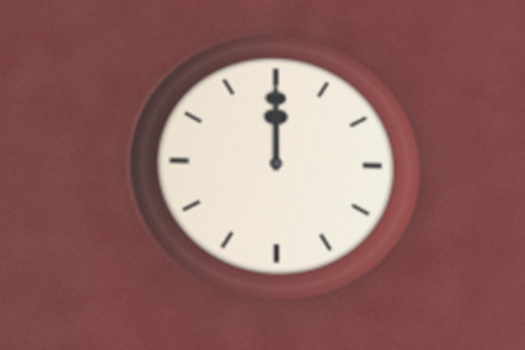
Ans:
12h00
